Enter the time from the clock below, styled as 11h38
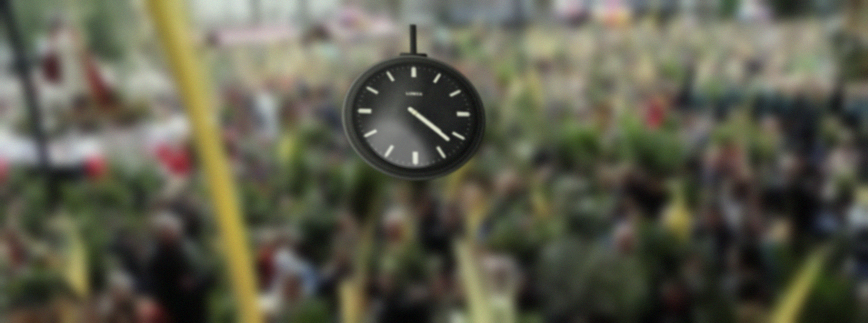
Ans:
4h22
